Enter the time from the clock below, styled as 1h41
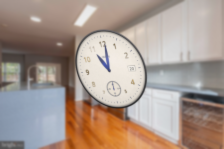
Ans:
11h01
